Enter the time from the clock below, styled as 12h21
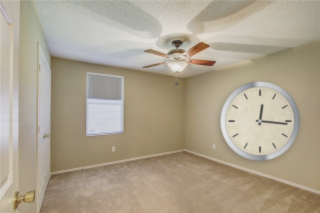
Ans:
12h16
